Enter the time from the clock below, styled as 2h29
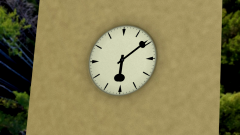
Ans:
6h09
